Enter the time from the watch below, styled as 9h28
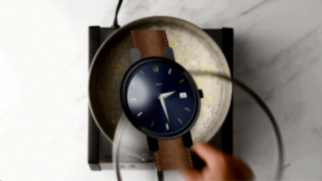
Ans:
2h29
